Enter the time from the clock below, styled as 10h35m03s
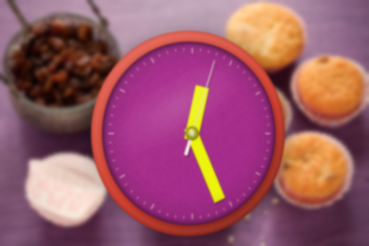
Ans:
12h26m03s
